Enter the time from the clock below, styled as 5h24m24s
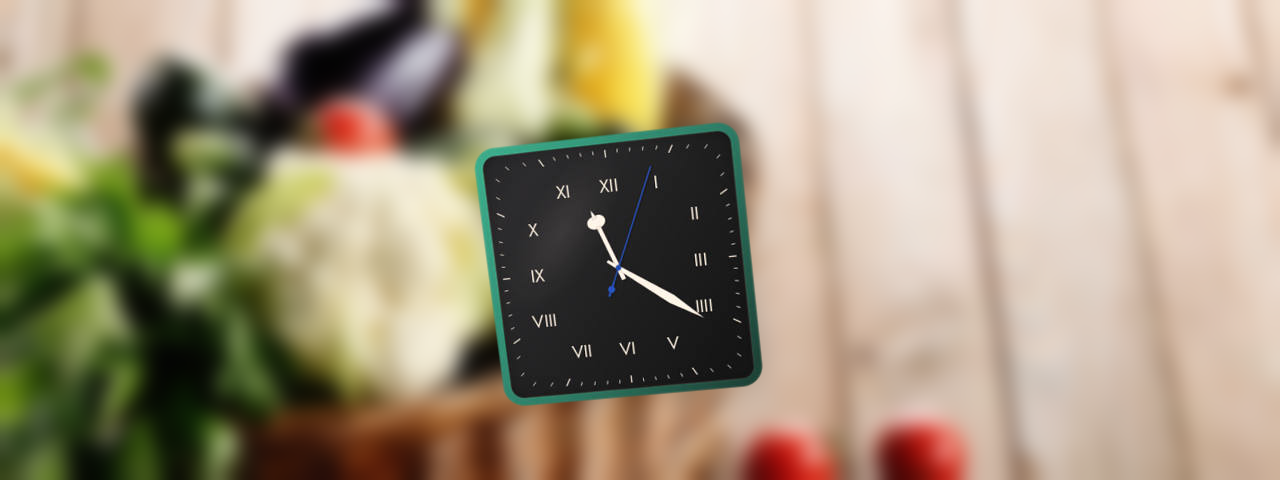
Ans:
11h21m04s
